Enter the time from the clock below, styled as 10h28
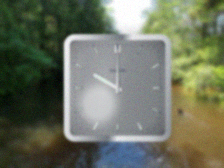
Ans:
10h00
